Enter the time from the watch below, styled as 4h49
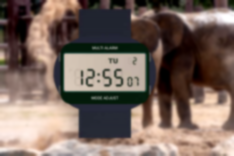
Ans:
12h55
